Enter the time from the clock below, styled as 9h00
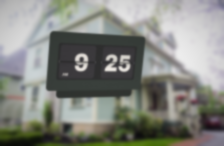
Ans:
9h25
